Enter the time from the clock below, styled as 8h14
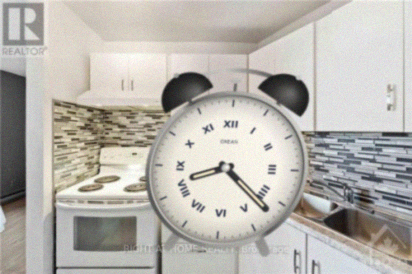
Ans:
8h22
